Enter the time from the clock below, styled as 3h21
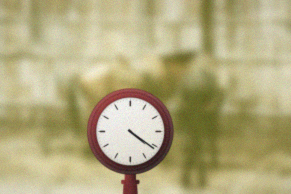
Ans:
4h21
